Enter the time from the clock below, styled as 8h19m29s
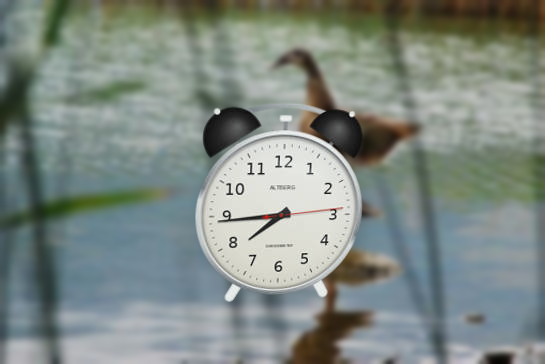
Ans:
7h44m14s
